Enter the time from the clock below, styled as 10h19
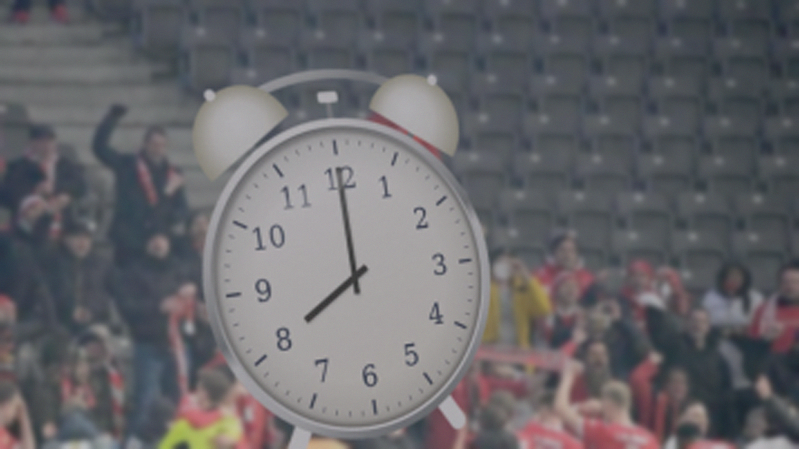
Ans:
8h00
